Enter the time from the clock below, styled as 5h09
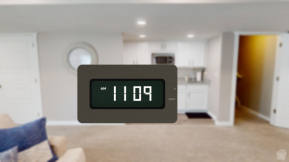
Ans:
11h09
